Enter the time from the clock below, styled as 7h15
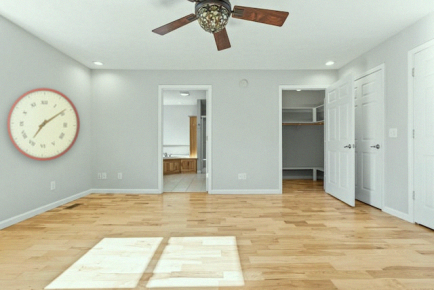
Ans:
7h09
